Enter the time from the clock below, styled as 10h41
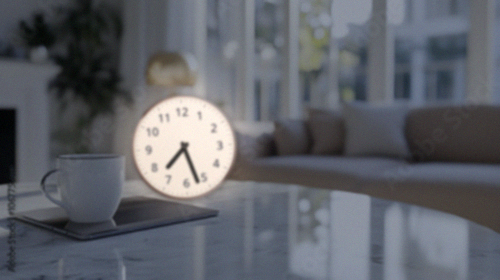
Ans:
7h27
